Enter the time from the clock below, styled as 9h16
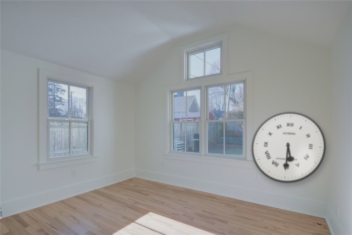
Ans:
5h30
